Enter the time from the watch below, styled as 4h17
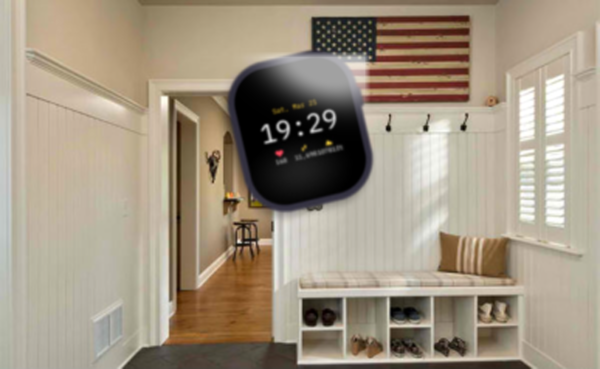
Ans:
19h29
